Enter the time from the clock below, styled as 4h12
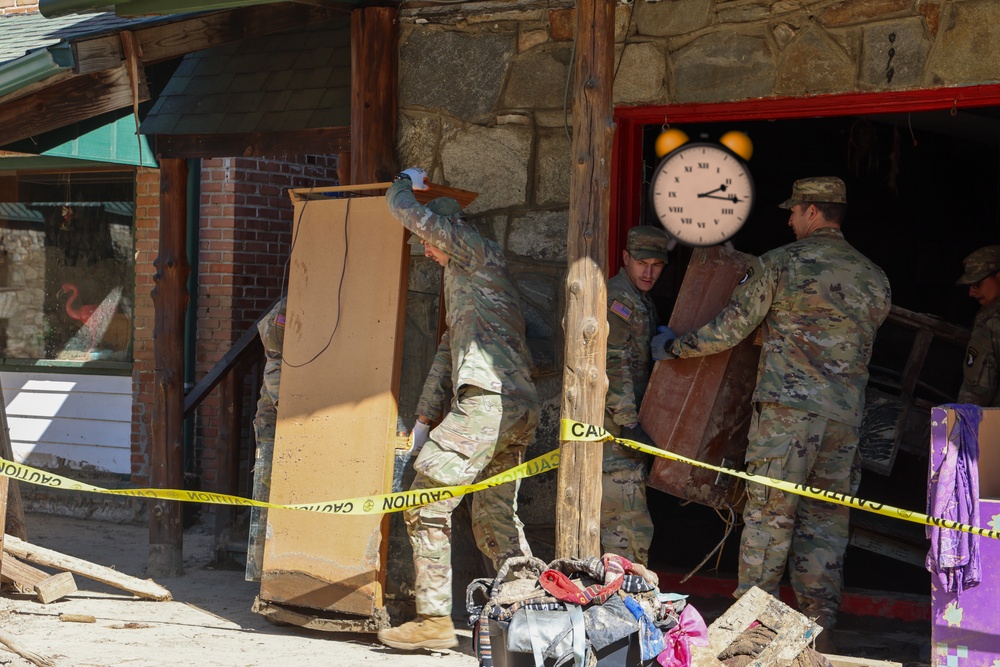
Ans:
2h16
